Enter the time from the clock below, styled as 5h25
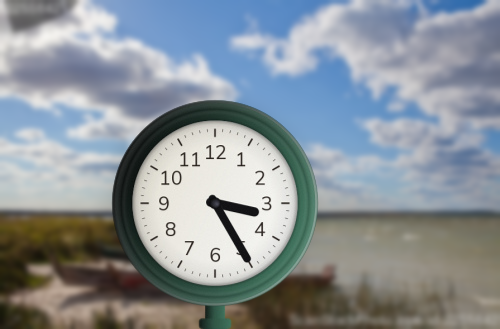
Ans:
3h25
